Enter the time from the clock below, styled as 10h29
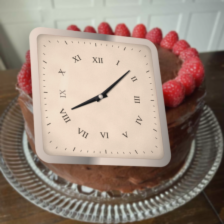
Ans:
8h08
